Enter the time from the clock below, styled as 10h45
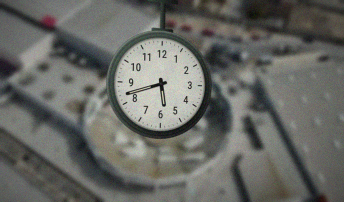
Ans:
5h42
